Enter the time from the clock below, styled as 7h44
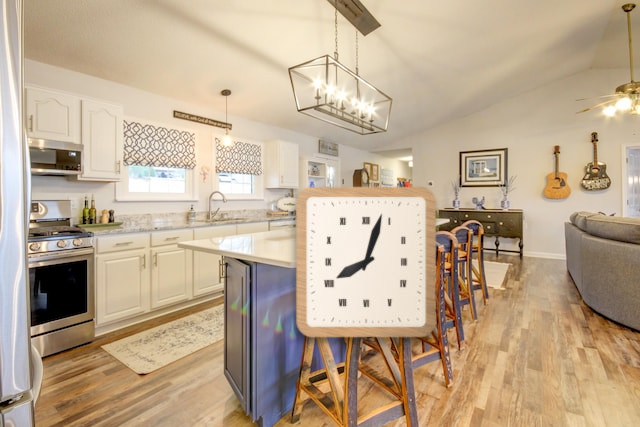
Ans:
8h03
